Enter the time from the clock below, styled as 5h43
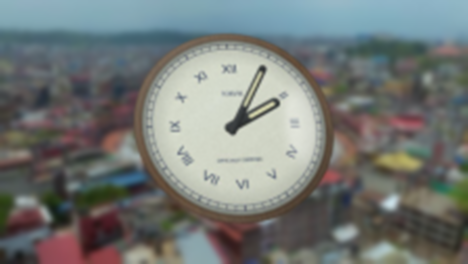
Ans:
2h05
